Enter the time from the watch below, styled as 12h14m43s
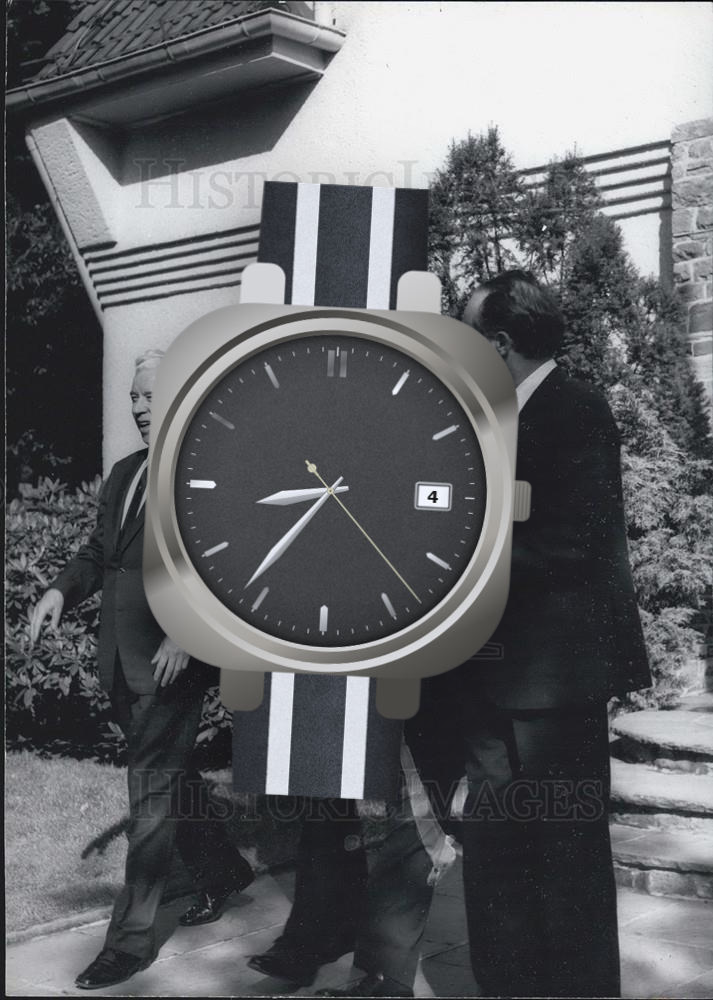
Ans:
8h36m23s
